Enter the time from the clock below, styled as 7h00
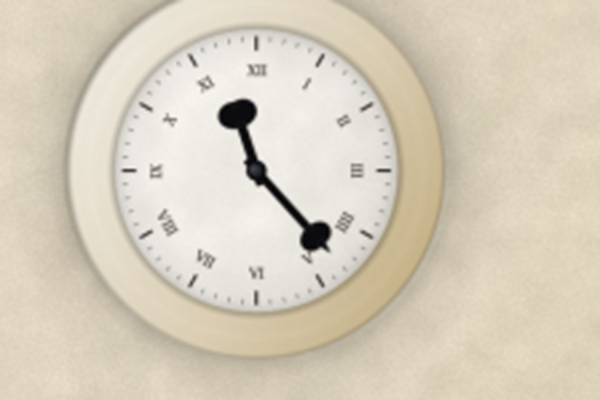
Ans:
11h23
